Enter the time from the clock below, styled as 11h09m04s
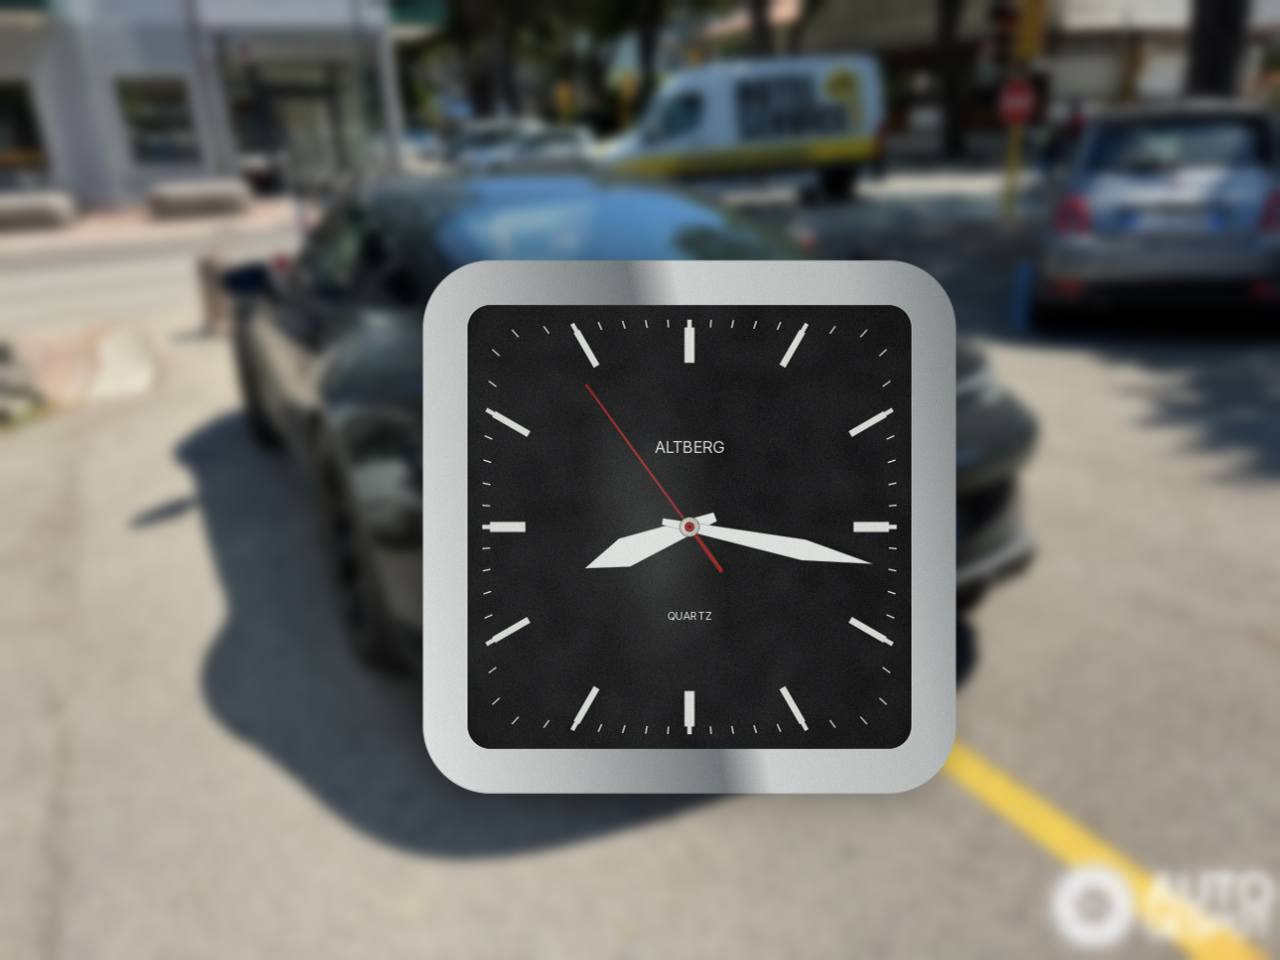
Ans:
8h16m54s
